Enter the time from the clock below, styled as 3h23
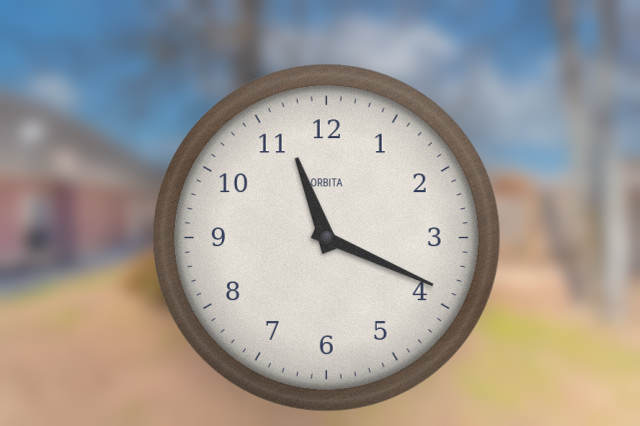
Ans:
11h19
